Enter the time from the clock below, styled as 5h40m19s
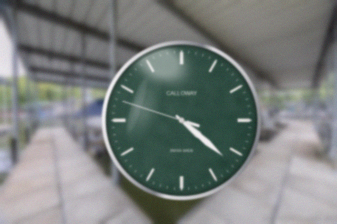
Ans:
4h21m48s
